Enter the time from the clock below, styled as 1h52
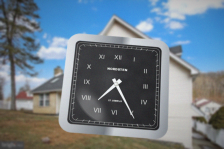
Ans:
7h25
